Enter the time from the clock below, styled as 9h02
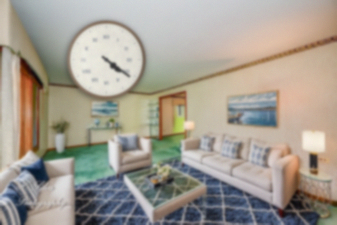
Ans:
4h21
